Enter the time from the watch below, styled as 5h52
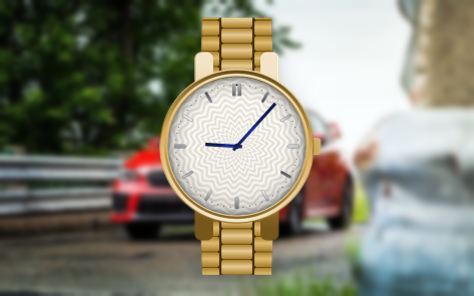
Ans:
9h07
